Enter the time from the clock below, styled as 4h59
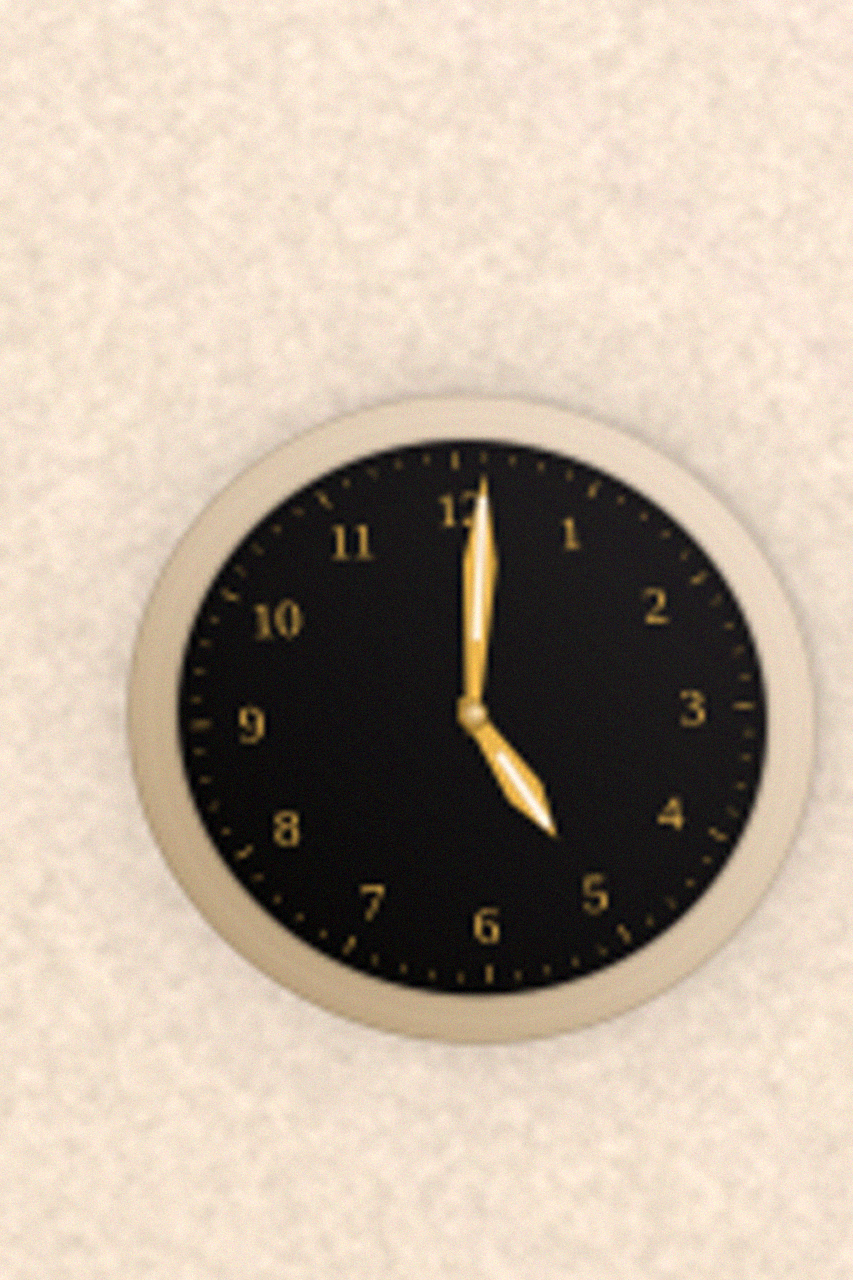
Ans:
5h01
